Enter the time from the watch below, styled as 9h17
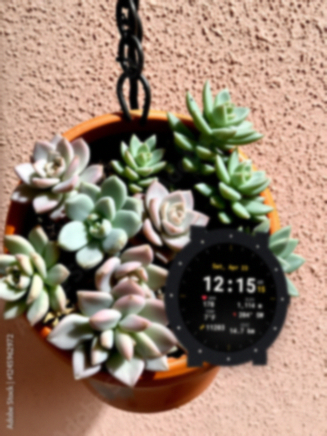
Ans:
12h15
